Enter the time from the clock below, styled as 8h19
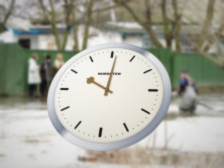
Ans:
10h01
